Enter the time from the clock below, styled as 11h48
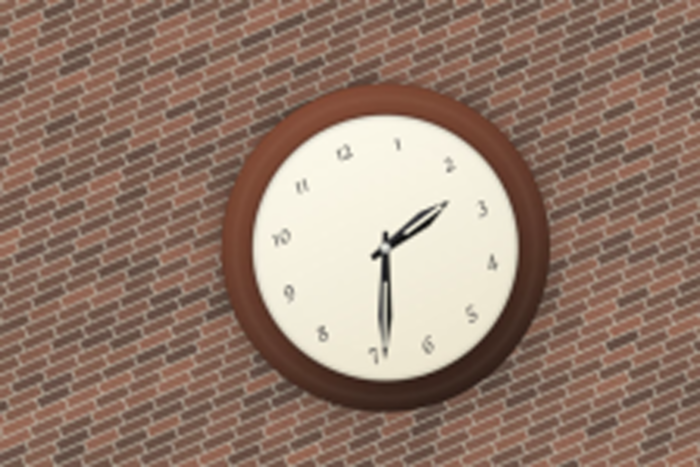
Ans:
2h34
